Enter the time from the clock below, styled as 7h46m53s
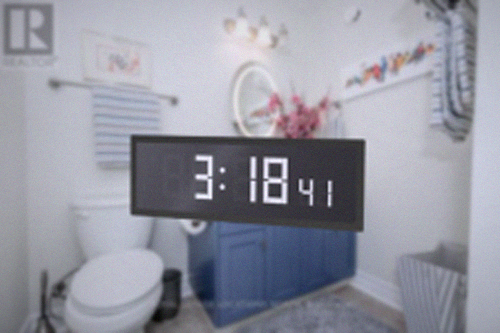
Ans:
3h18m41s
